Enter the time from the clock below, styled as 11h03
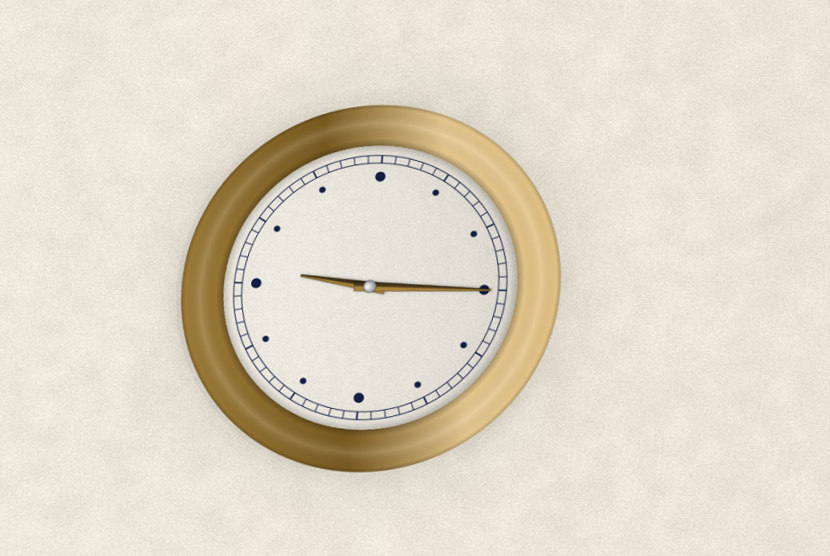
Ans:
9h15
